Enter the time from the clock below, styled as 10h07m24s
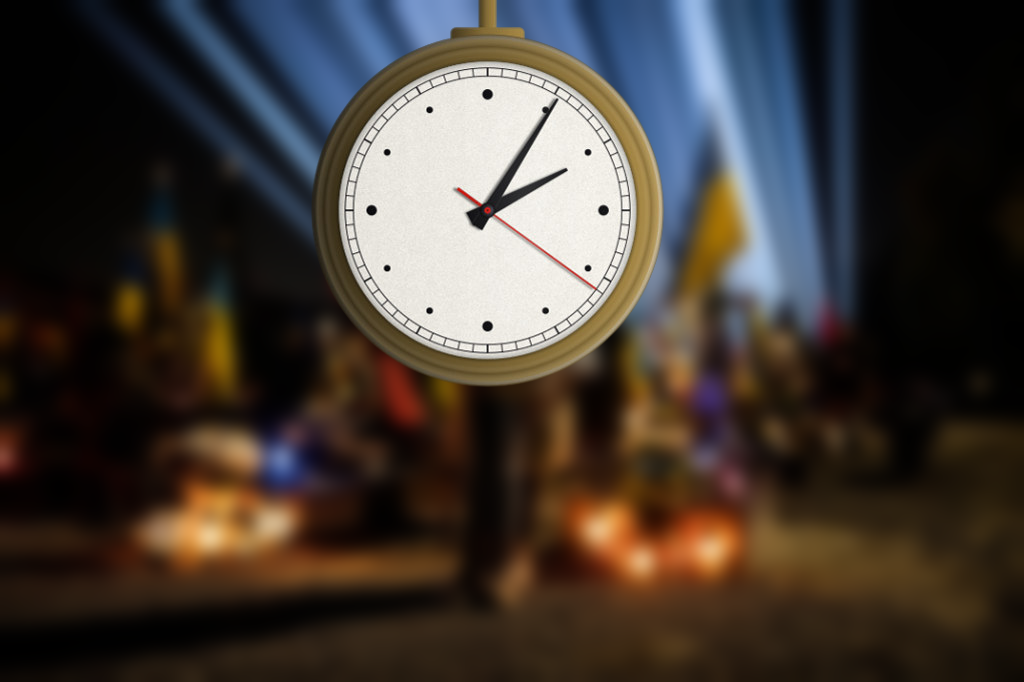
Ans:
2h05m21s
